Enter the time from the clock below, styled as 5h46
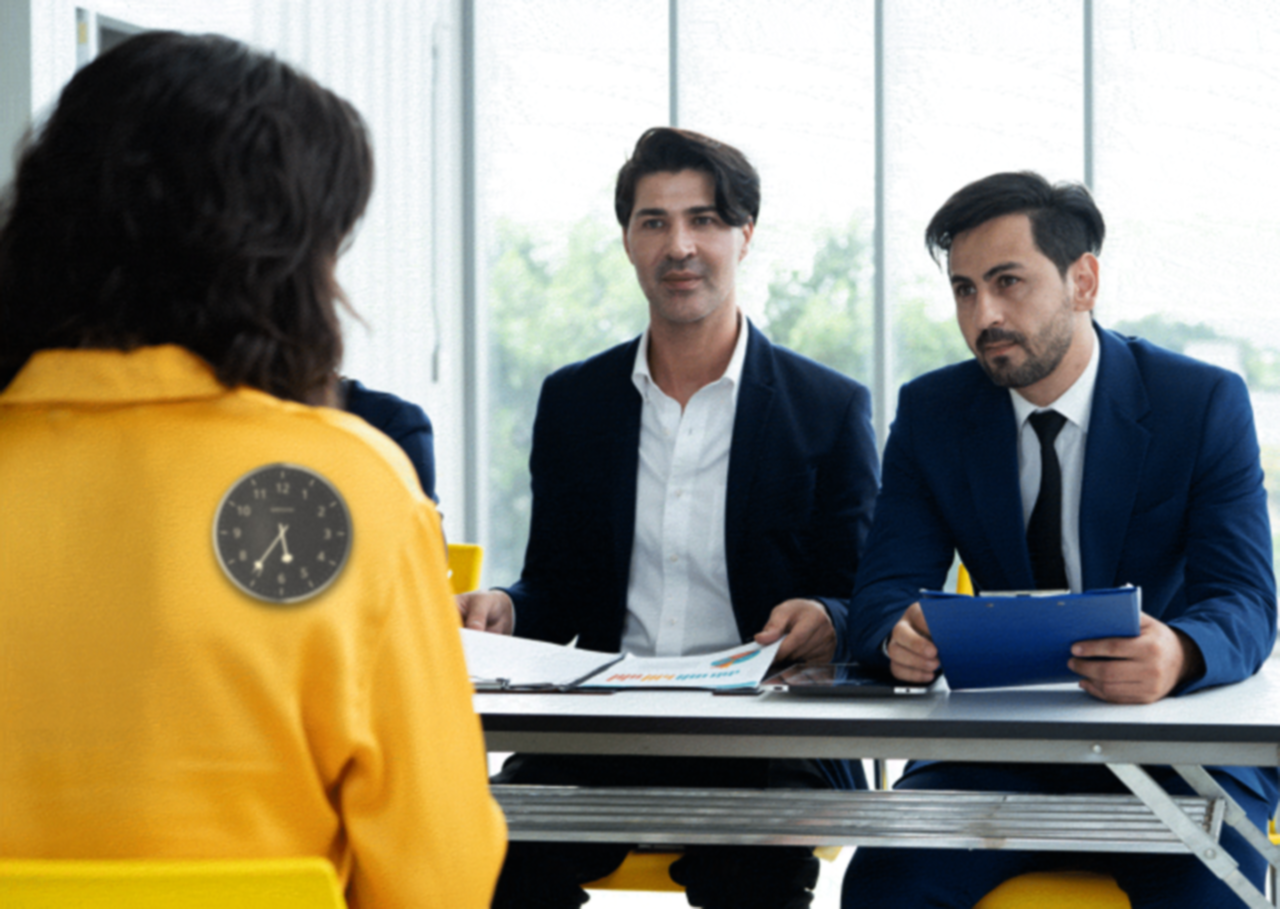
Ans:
5h36
